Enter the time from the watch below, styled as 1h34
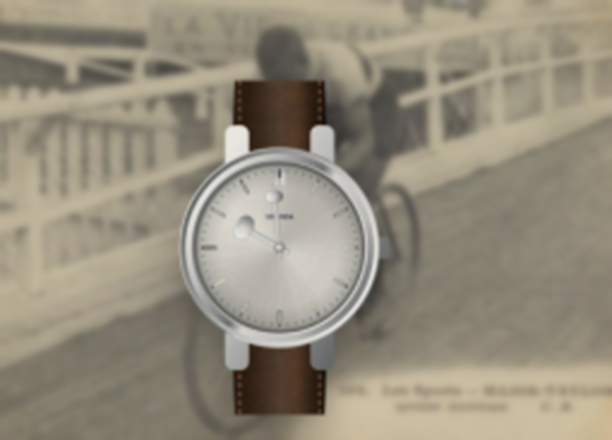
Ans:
9h59
